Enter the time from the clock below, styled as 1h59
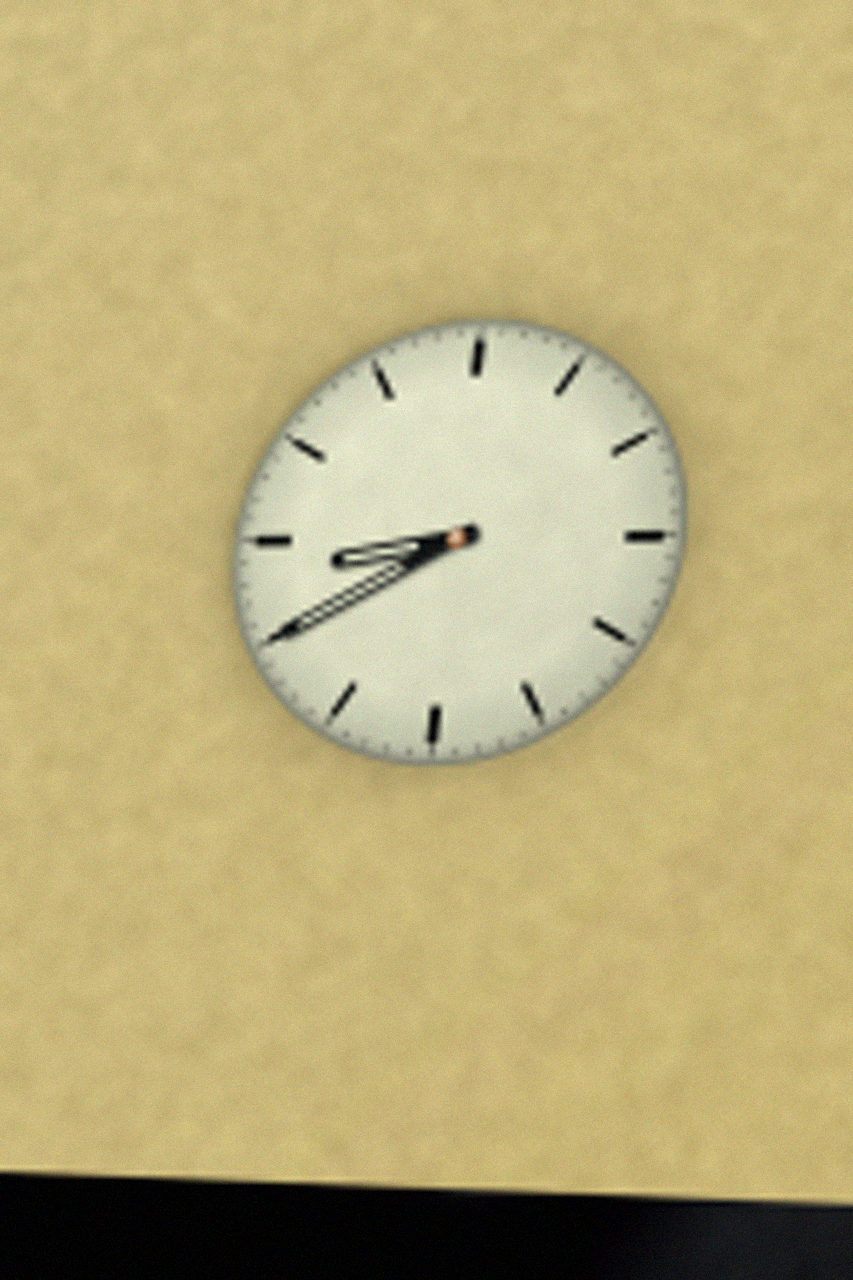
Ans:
8h40
